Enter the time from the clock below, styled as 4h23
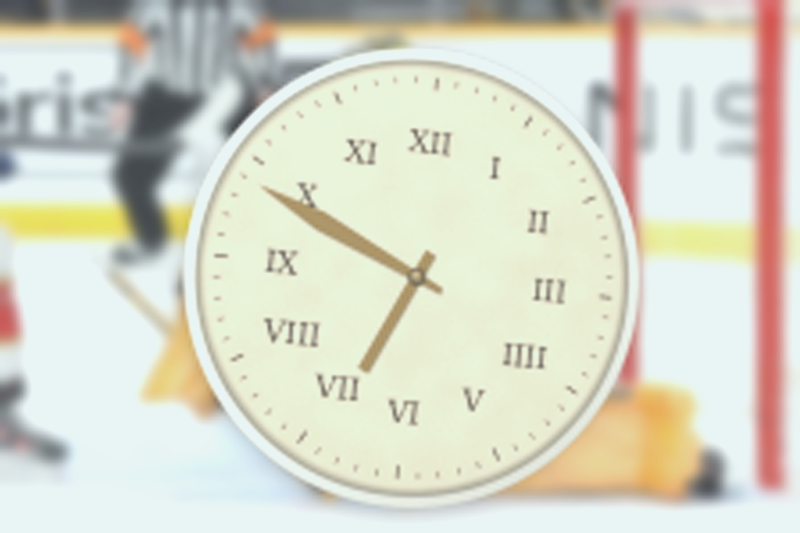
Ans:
6h49
